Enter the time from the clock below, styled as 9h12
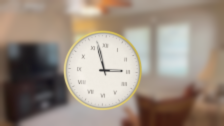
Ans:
2h57
